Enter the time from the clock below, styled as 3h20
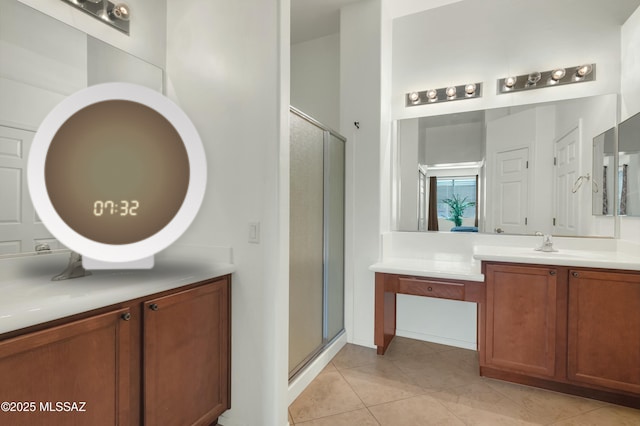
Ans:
7h32
